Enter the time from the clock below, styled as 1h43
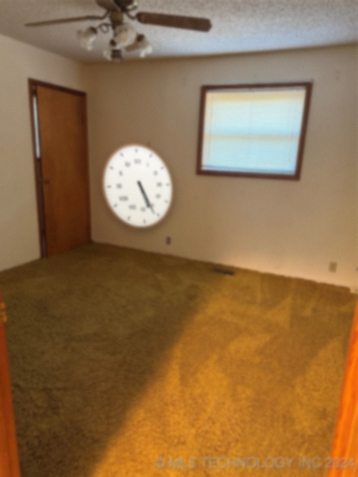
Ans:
5h26
